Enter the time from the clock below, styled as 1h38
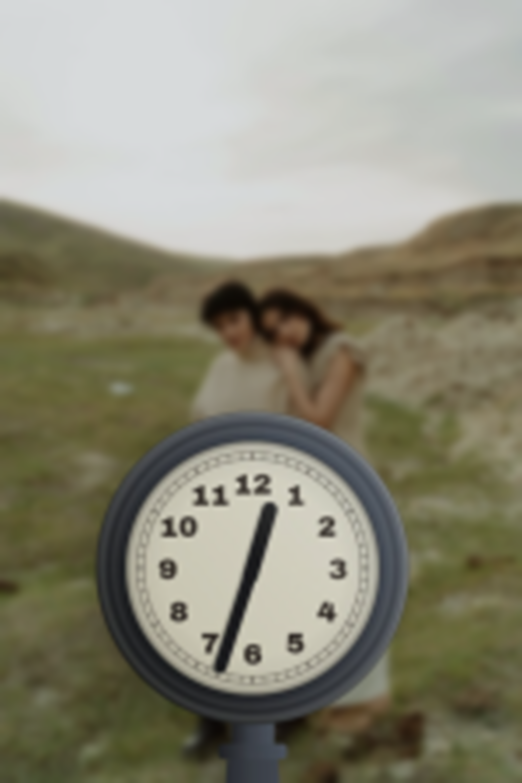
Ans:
12h33
